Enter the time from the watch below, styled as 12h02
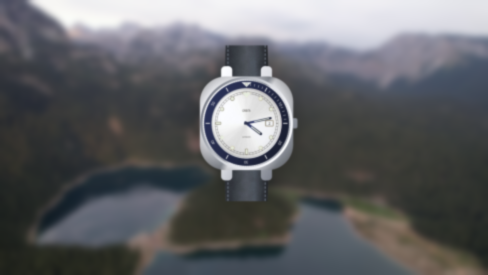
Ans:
4h13
